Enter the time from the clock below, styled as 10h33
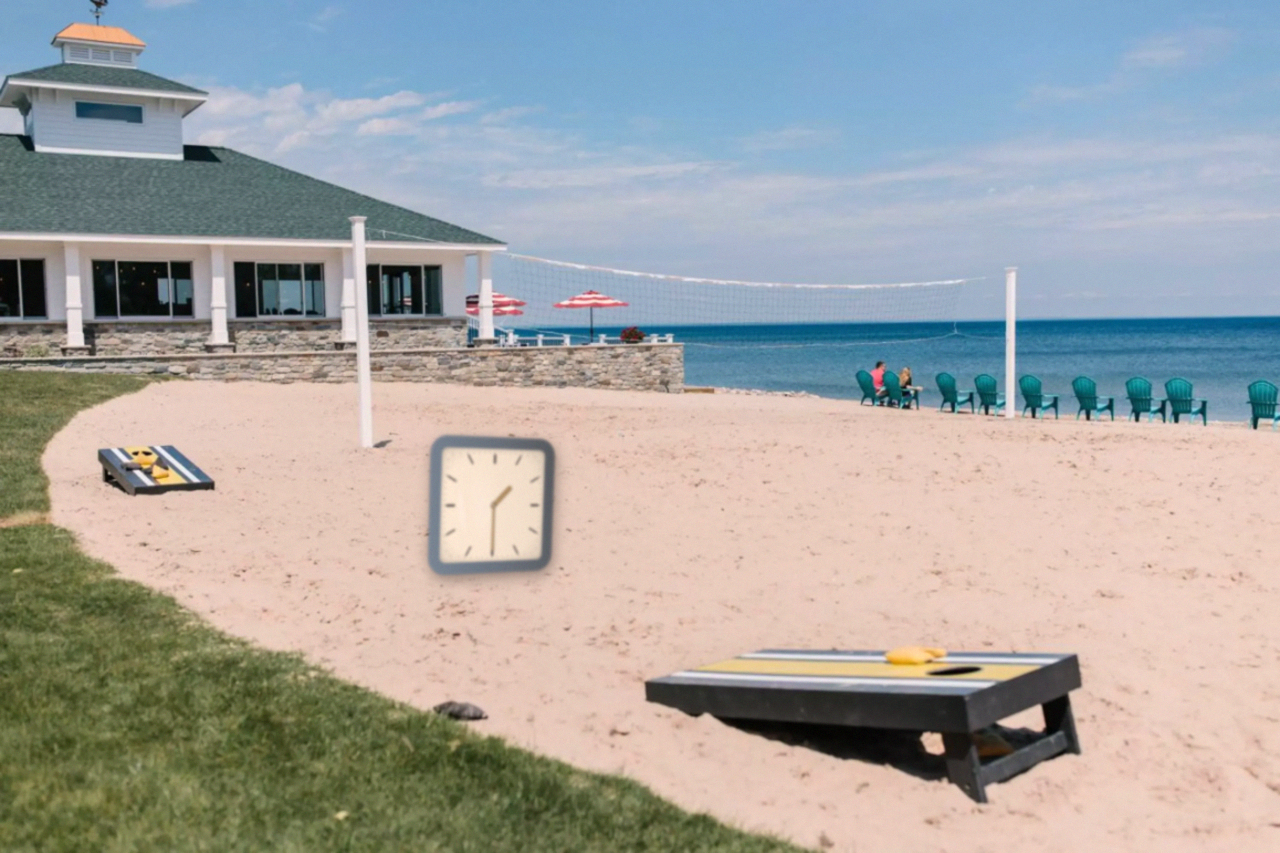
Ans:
1h30
